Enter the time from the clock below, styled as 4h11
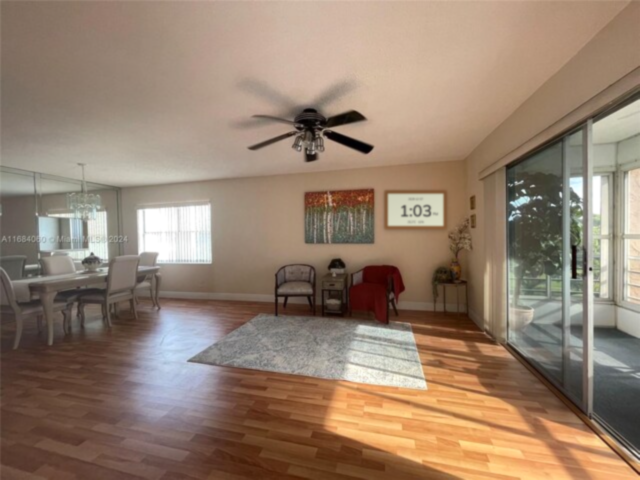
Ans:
1h03
